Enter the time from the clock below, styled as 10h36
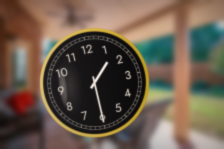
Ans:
1h30
